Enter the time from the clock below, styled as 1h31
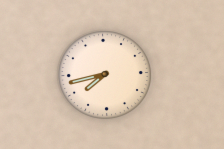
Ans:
7h43
